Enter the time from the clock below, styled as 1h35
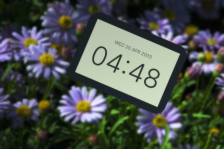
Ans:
4h48
